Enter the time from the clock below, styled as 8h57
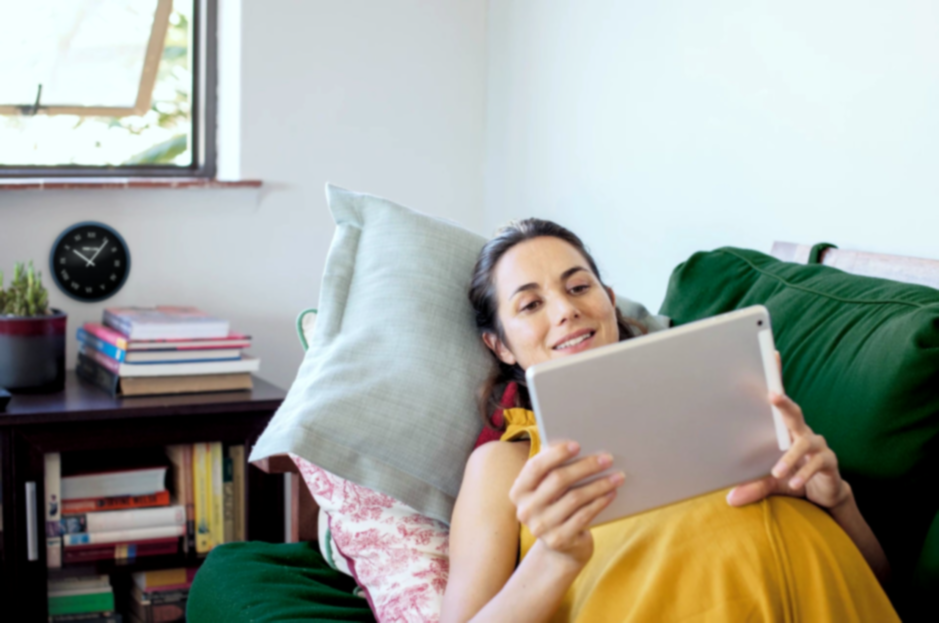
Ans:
10h06
